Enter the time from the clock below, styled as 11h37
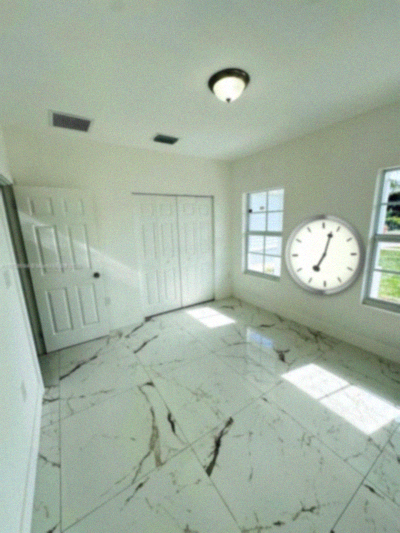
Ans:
7h03
